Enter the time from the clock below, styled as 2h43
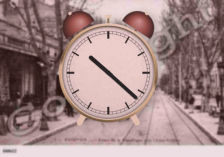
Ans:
10h22
